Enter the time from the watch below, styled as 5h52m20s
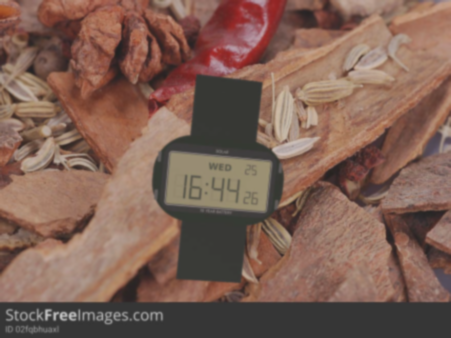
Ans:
16h44m26s
